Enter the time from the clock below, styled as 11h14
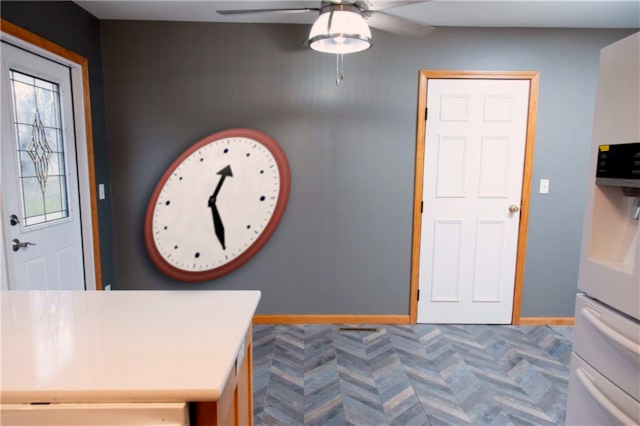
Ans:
12h25
